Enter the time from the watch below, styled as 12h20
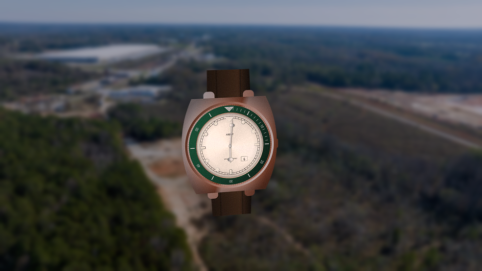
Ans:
6h01
